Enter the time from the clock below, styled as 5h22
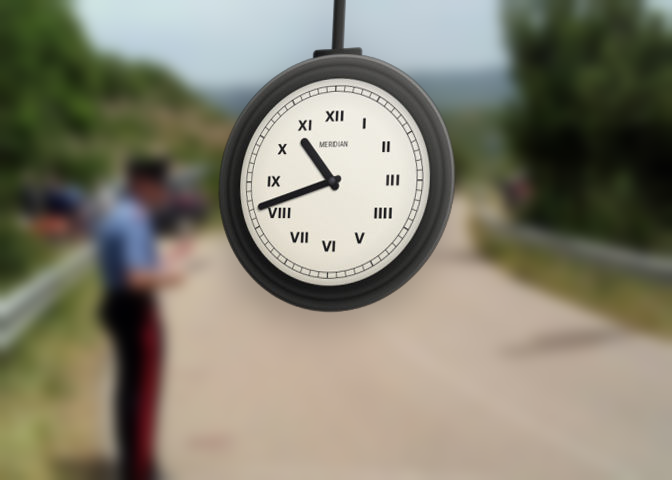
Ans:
10h42
